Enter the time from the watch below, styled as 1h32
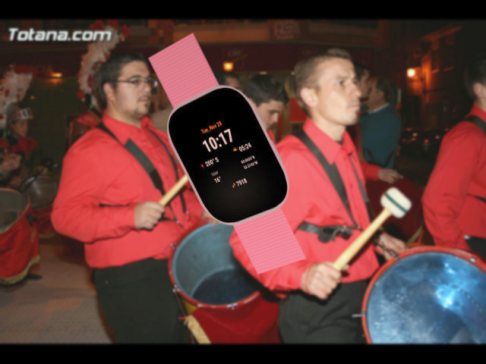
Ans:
10h17
